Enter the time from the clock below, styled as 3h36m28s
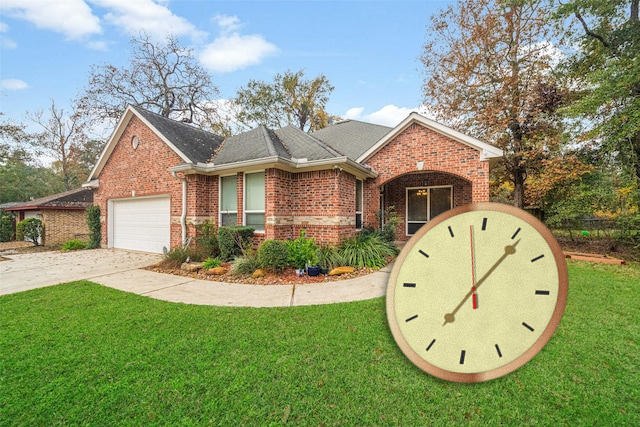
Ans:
7h05m58s
